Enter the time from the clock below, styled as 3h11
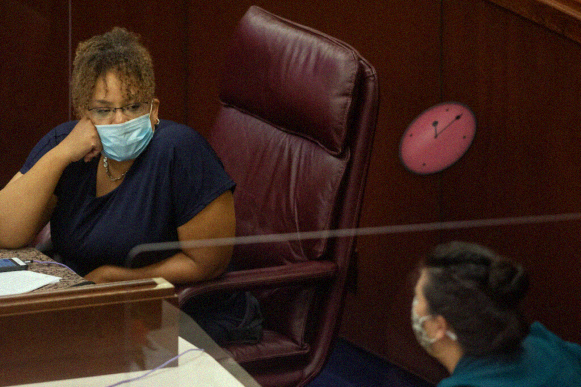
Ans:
11h06
